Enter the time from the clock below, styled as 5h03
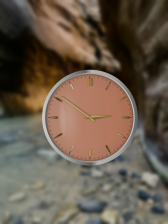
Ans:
2h51
